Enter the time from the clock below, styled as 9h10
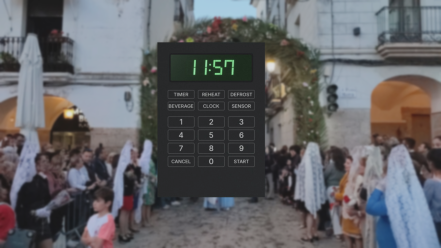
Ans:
11h57
